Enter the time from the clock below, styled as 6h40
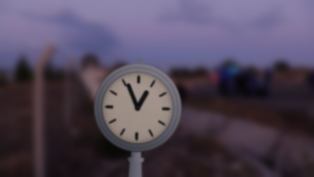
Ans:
12h56
